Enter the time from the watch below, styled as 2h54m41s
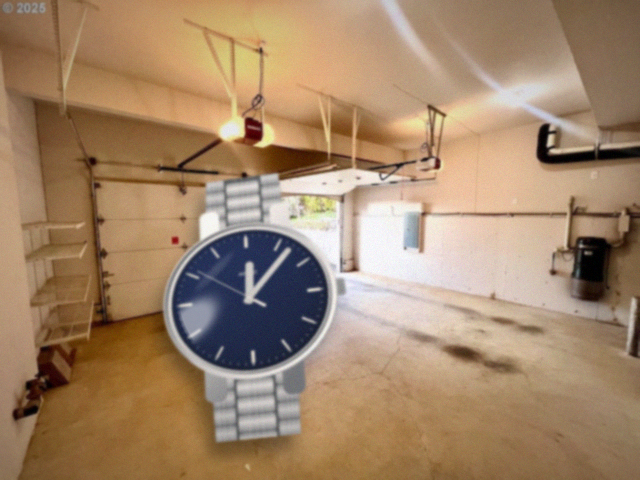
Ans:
12h06m51s
